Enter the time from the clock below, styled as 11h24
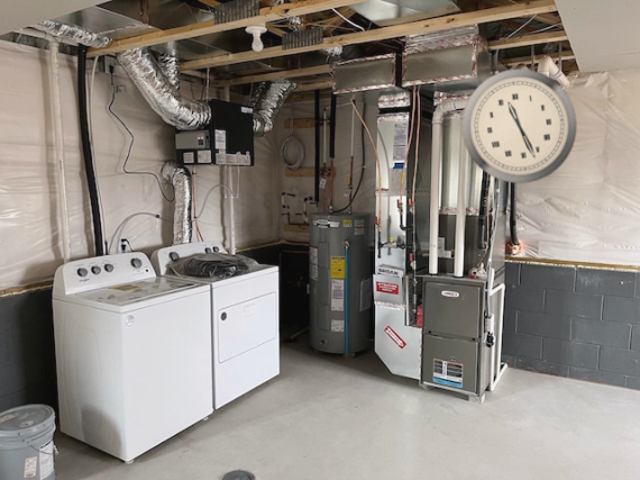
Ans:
11h27
